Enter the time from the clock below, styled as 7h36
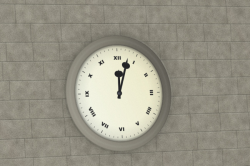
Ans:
12h03
